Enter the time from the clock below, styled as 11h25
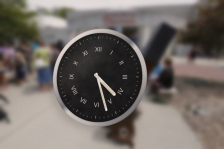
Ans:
4h27
